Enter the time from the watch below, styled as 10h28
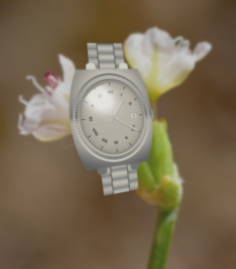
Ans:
1h20
